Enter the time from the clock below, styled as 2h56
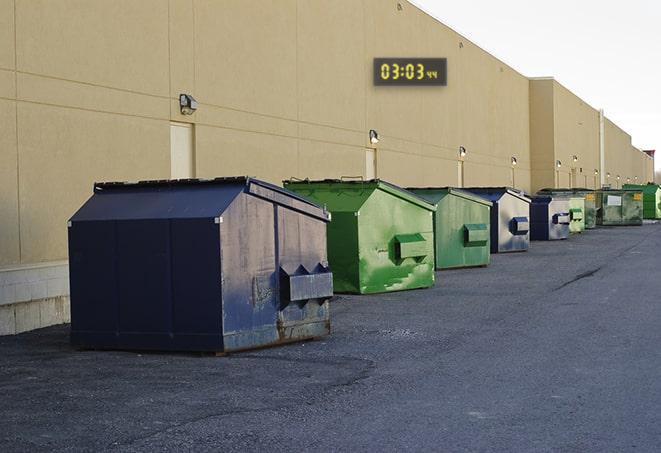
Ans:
3h03
